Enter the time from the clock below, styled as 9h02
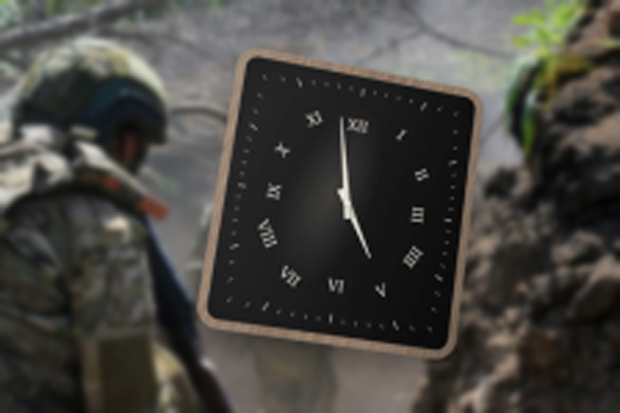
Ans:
4h58
